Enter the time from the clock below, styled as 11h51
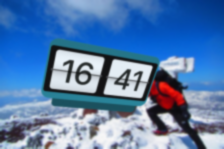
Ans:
16h41
